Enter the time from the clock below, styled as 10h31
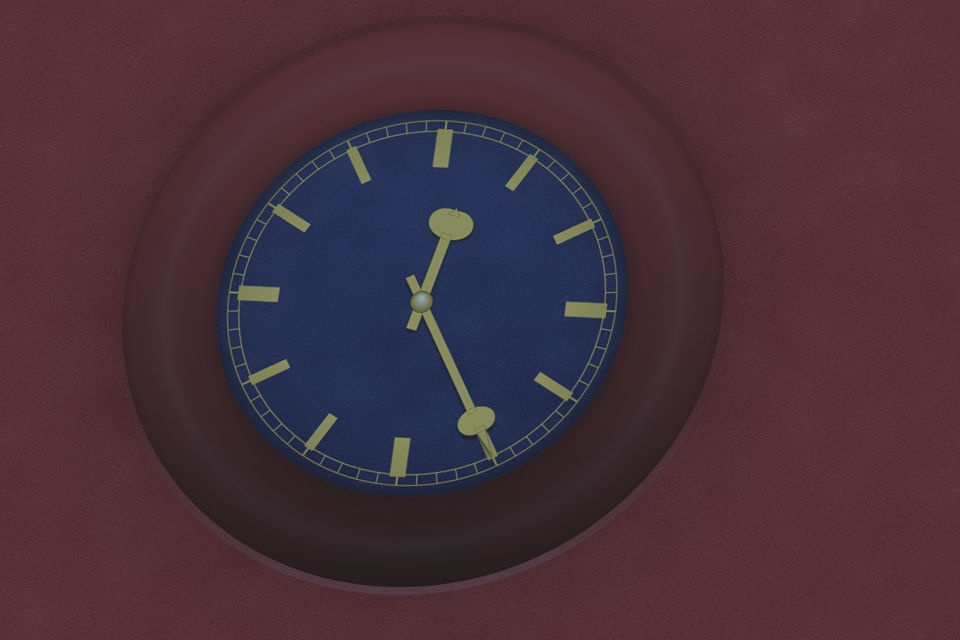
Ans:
12h25
